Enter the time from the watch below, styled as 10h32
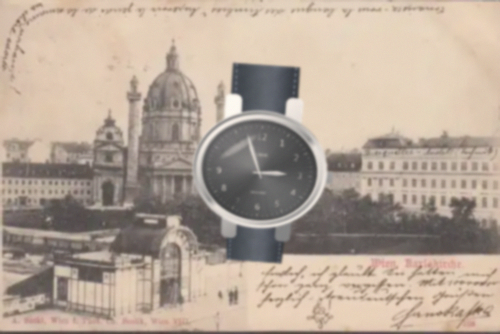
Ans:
2h57
